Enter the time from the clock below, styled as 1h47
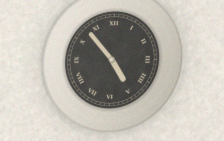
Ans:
4h53
